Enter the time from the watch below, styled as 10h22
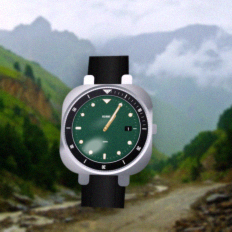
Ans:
1h05
